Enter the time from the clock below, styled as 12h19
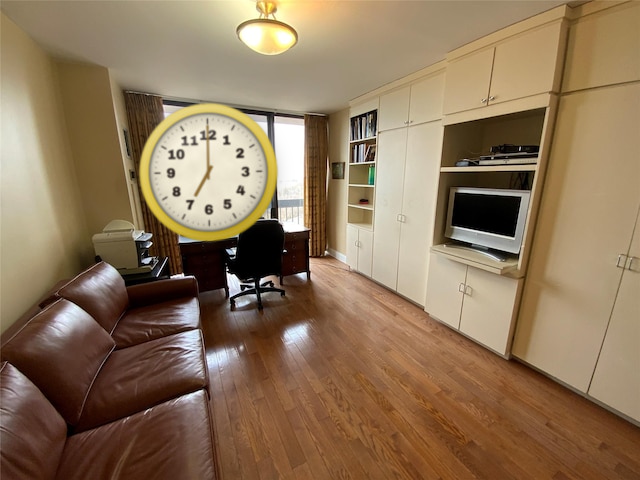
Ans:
7h00
